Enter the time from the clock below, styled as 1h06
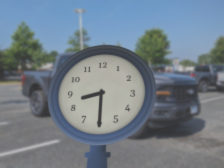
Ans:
8h30
